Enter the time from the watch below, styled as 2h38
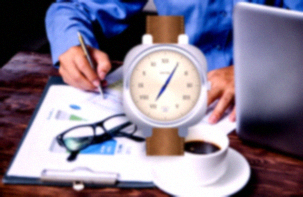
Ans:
7h05
